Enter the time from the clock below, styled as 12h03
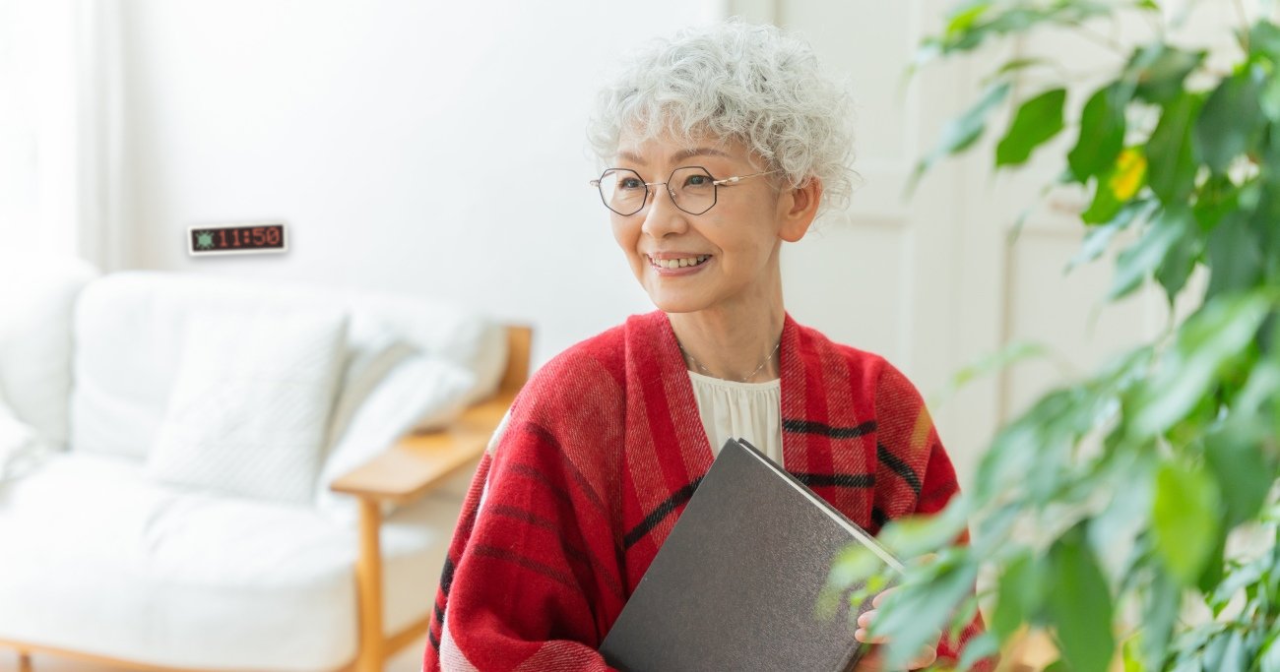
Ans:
11h50
